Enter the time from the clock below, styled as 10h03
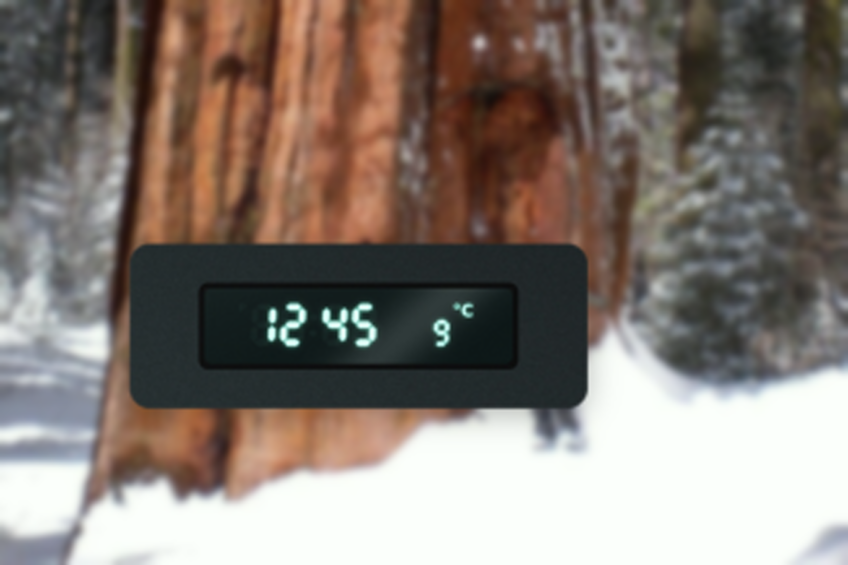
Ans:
12h45
